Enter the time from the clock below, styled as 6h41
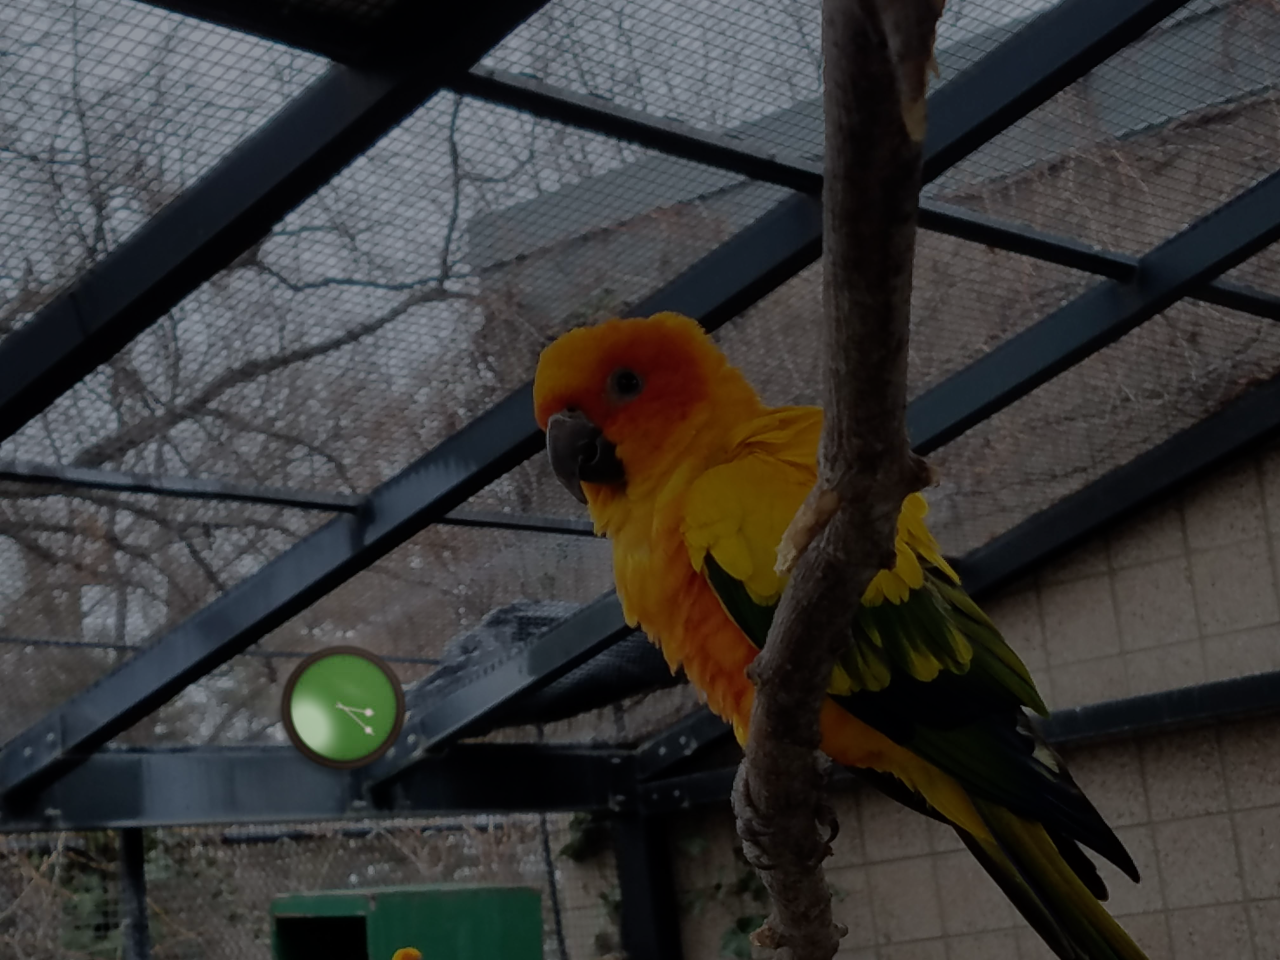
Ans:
3h22
